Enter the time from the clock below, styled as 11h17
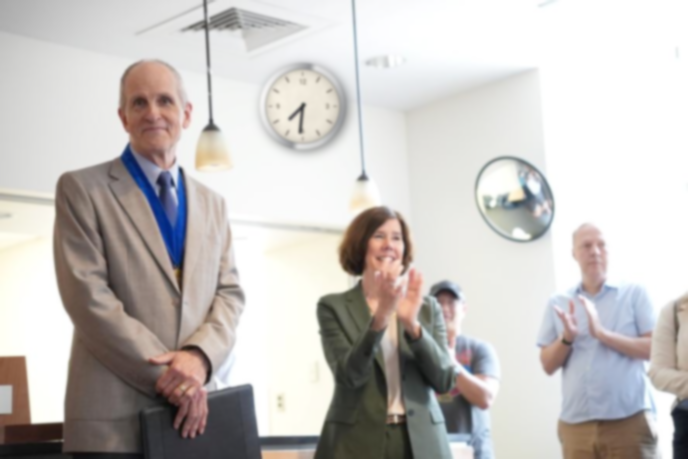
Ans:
7h31
